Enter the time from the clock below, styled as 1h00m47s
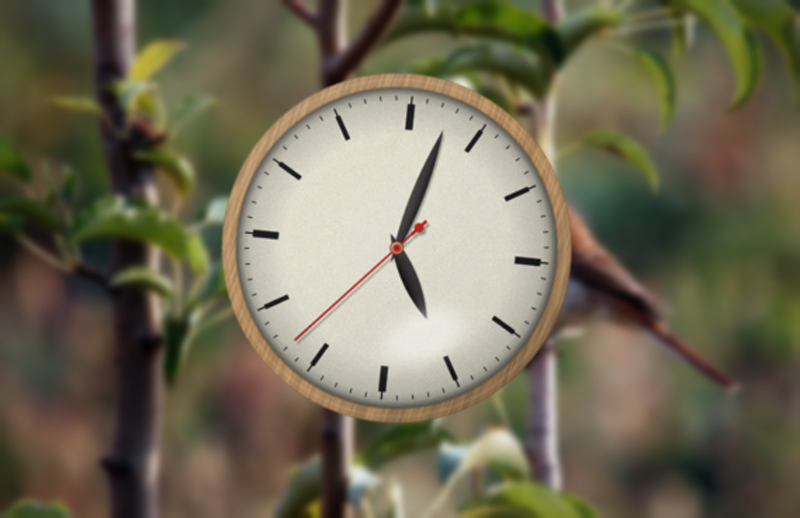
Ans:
5h02m37s
